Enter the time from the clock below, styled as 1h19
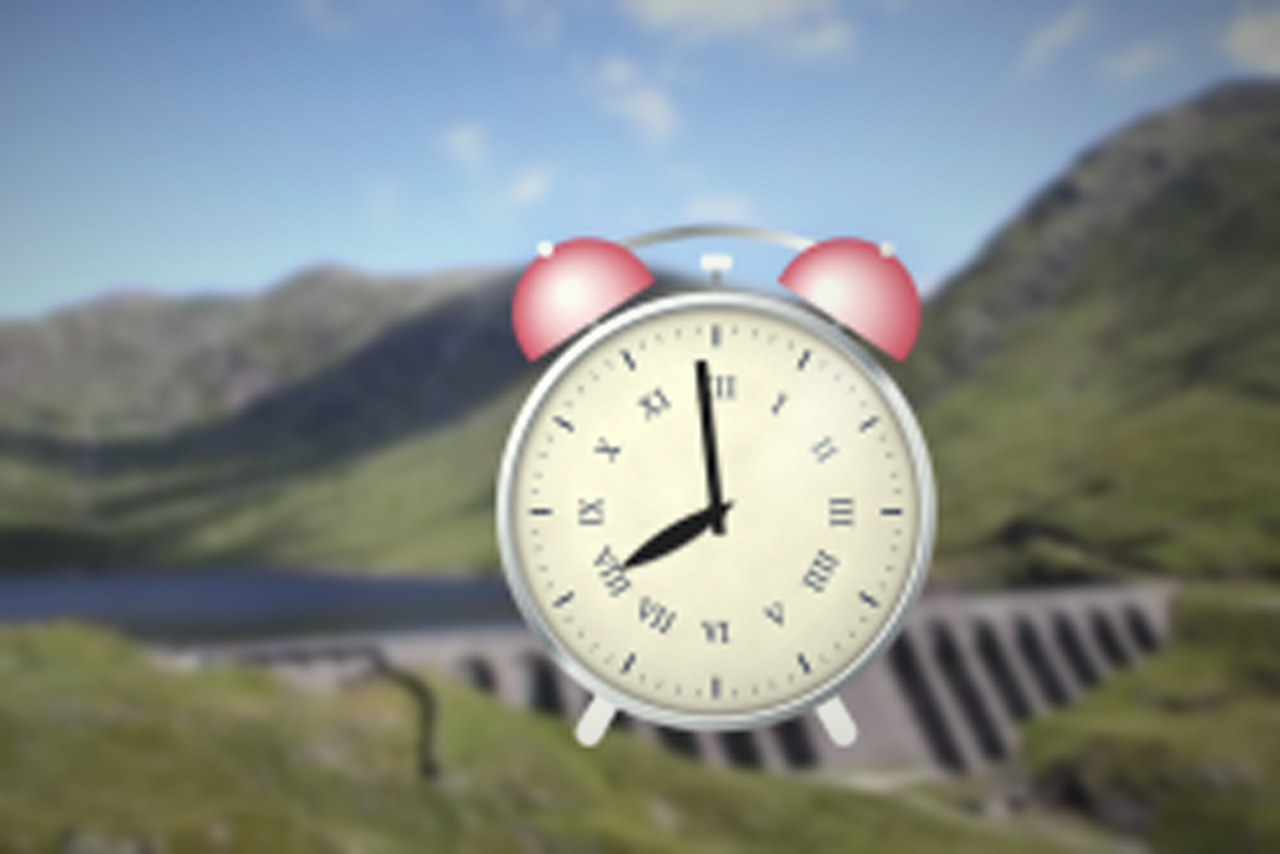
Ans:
7h59
